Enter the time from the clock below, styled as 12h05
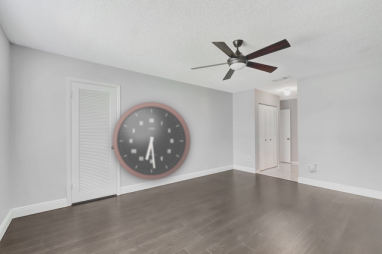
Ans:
6h29
